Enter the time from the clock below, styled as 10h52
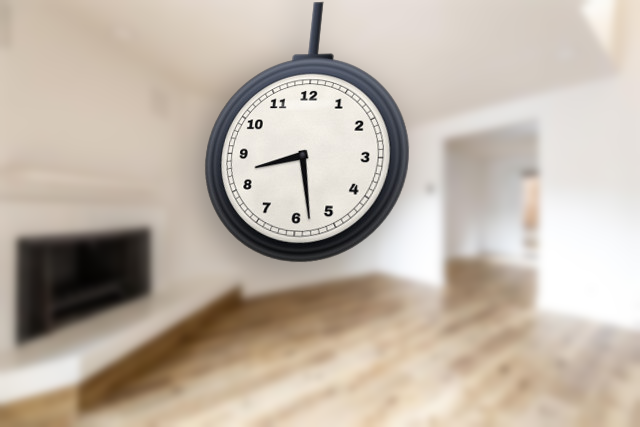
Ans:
8h28
